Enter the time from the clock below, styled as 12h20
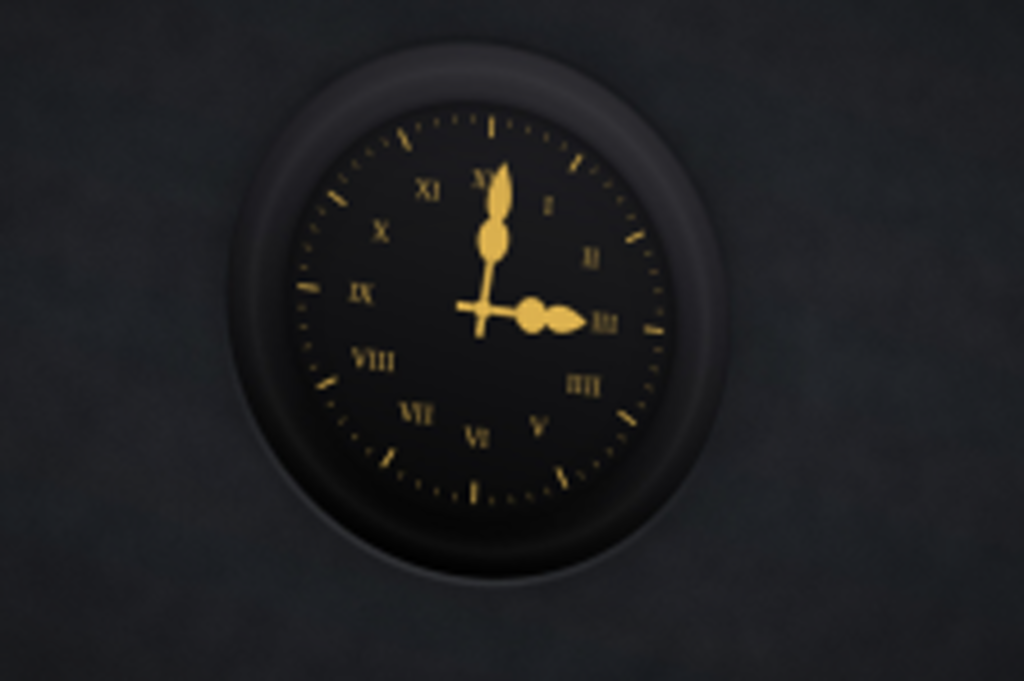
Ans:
3h01
